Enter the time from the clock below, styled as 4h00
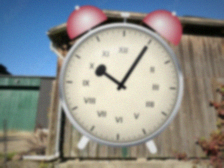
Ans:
10h05
